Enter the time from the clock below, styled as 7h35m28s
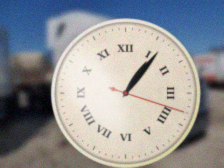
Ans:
1h06m18s
